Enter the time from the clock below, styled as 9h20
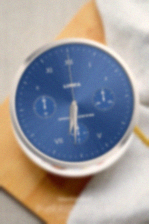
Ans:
6h31
